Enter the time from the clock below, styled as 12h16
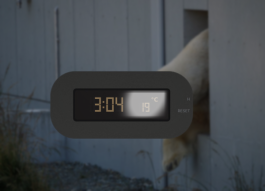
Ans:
3h04
